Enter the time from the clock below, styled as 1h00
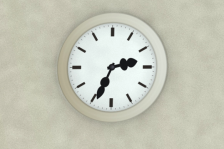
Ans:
2h34
